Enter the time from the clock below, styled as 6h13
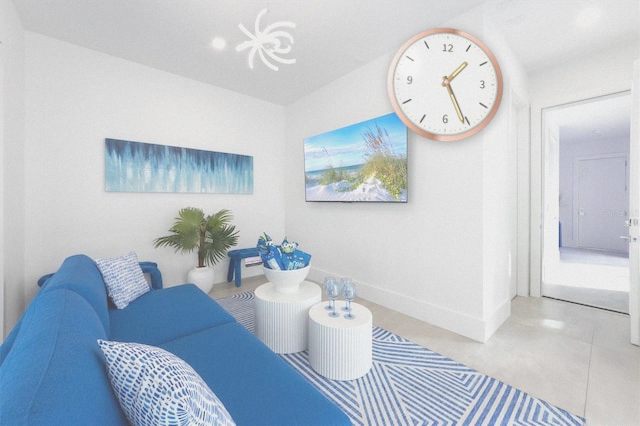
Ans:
1h26
